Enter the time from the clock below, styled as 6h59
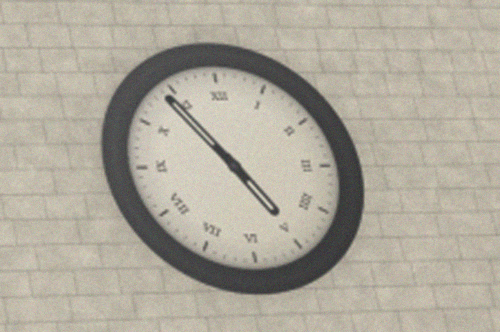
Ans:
4h54
